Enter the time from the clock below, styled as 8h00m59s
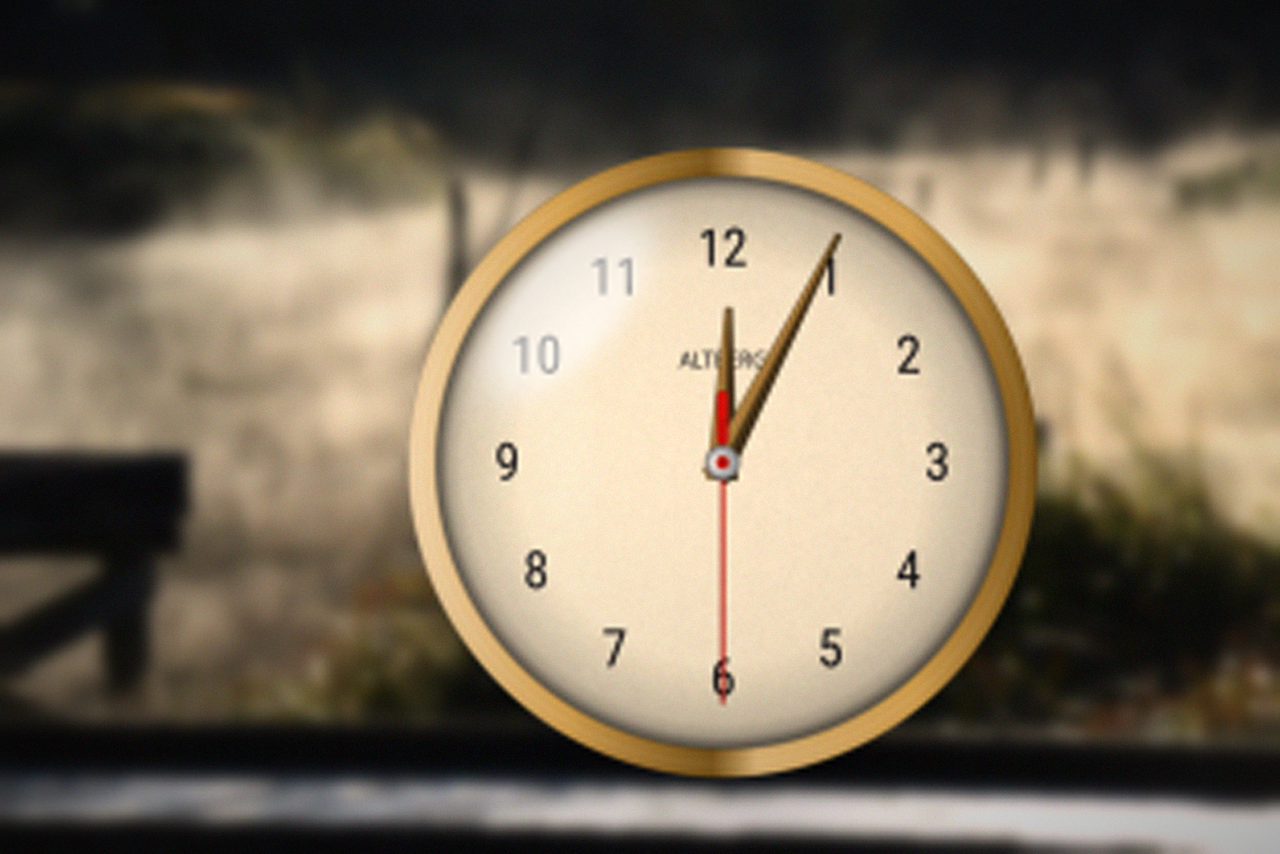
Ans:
12h04m30s
